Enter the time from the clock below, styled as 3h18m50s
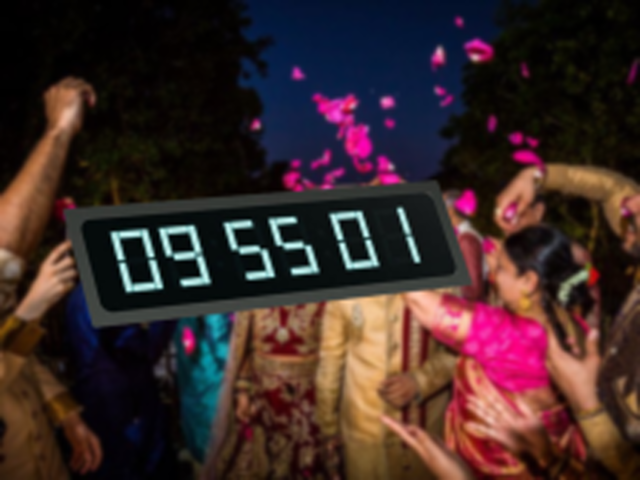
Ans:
9h55m01s
